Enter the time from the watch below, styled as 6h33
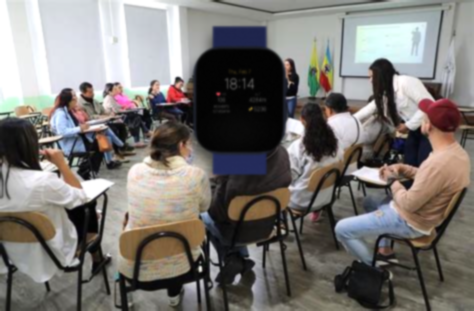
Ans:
18h14
